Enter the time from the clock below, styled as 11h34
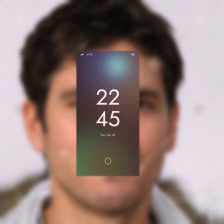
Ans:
22h45
